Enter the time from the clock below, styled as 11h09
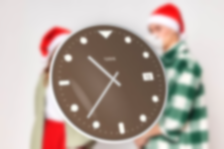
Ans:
10h37
